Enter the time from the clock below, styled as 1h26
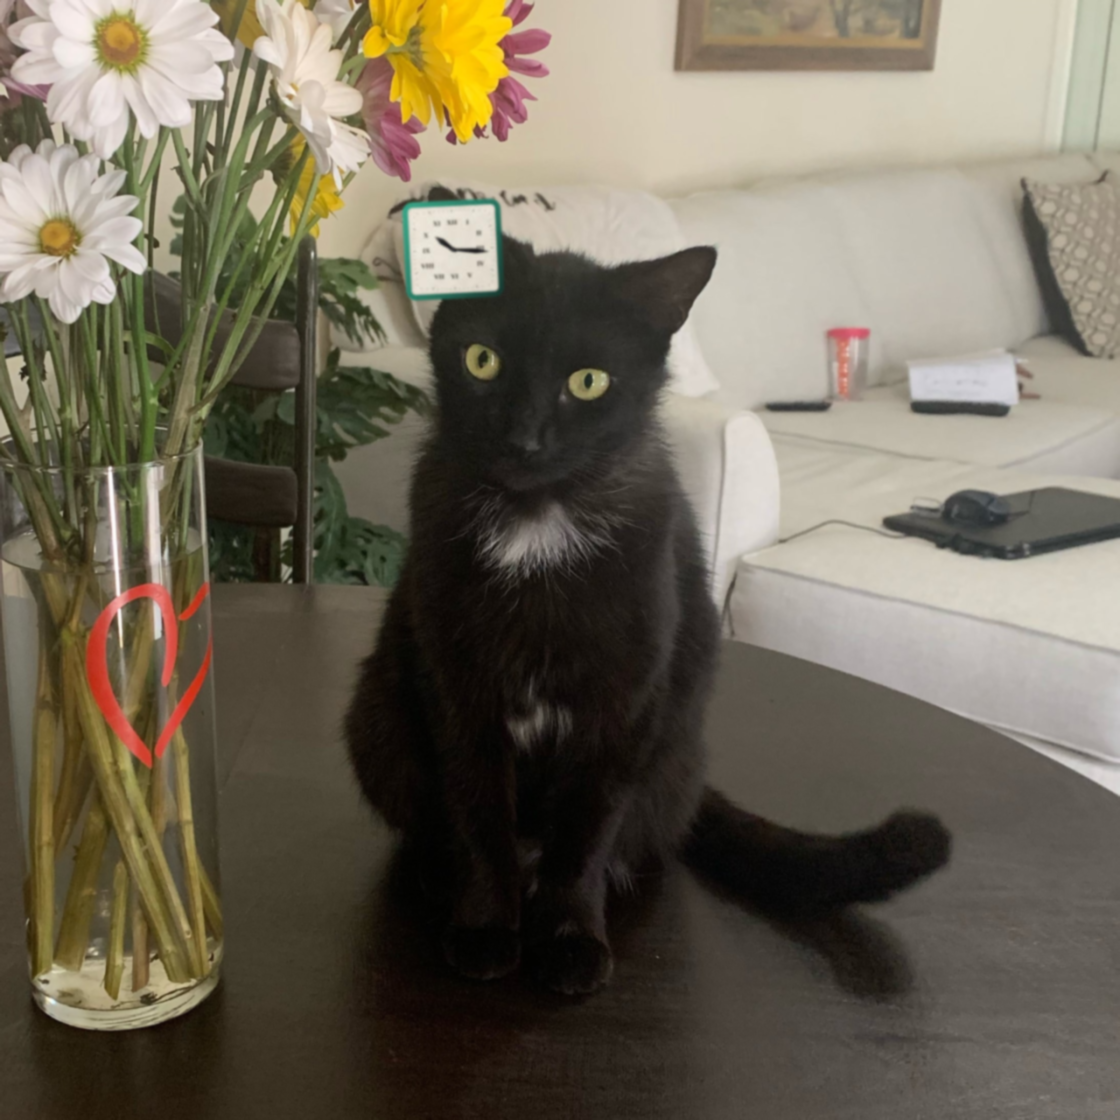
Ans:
10h16
